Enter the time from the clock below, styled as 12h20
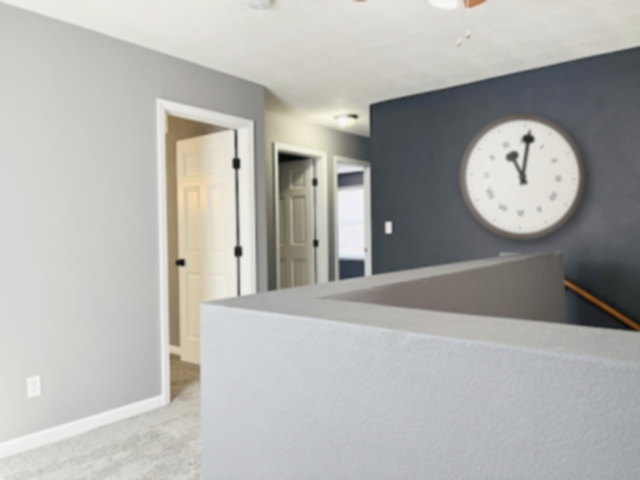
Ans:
11h01
